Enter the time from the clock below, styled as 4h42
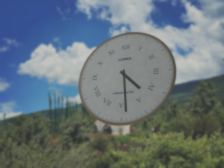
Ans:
4h29
